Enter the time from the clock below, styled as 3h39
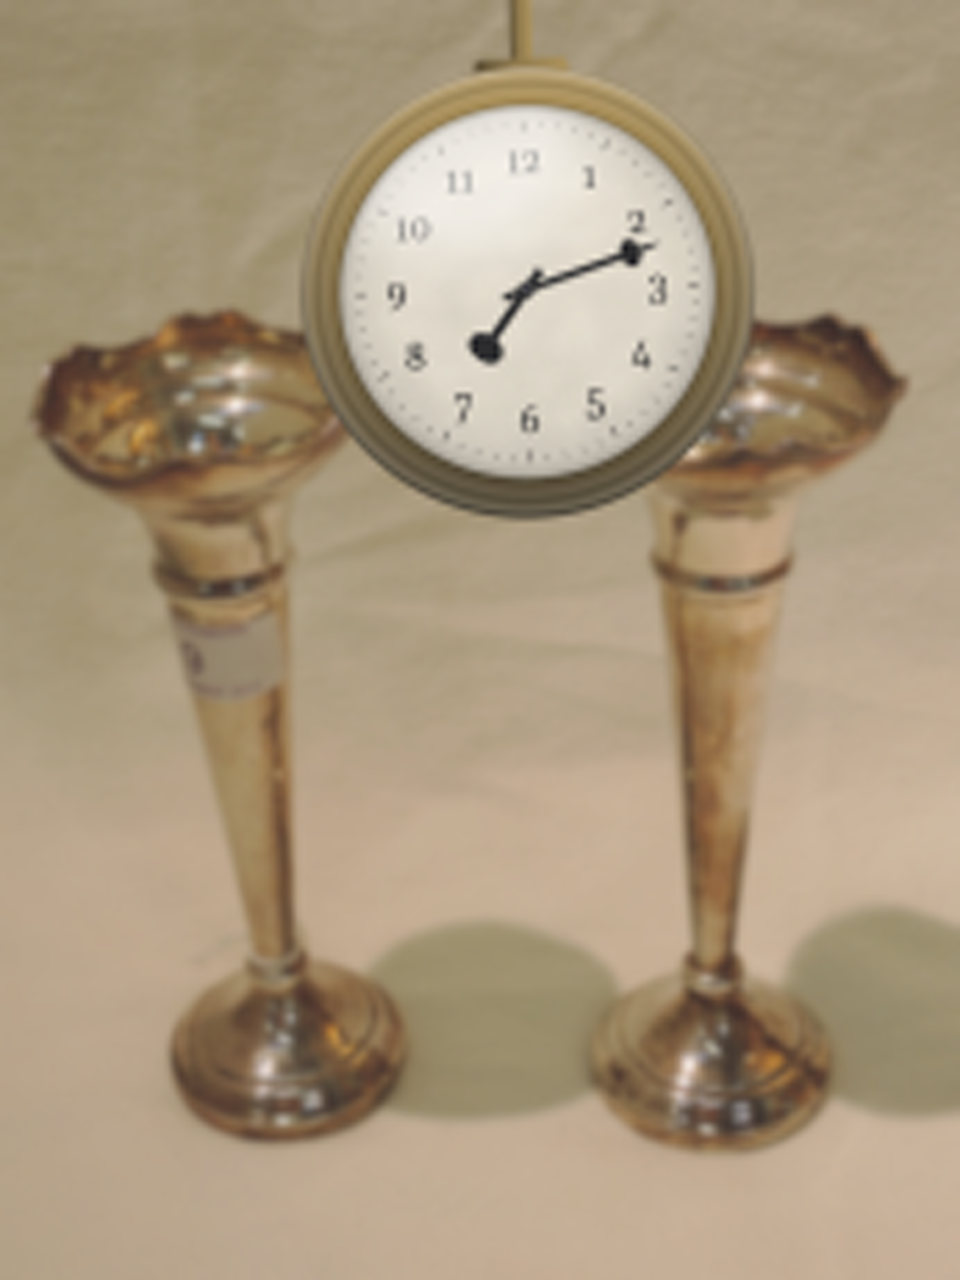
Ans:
7h12
